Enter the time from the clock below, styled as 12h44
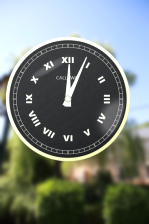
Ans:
12h04
